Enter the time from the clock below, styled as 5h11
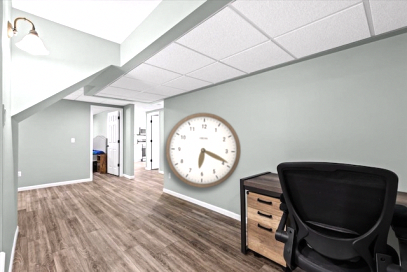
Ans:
6h19
